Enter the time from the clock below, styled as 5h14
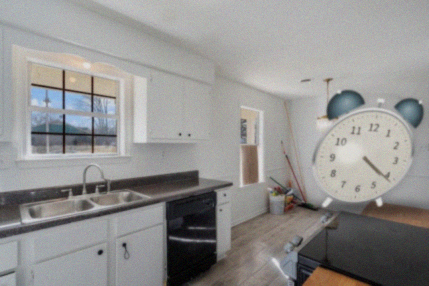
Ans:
4h21
